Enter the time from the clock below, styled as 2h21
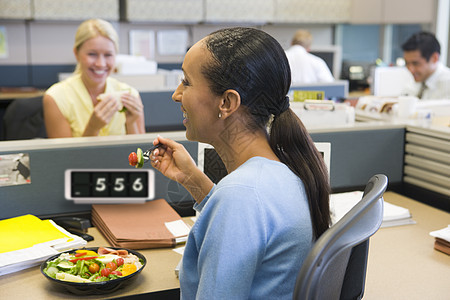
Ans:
5h56
